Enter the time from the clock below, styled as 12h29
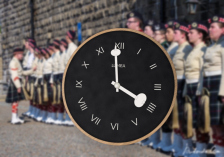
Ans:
3h59
